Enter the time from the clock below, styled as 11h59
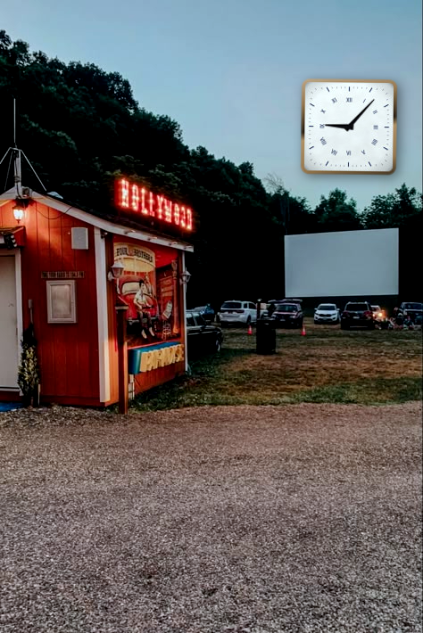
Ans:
9h07
